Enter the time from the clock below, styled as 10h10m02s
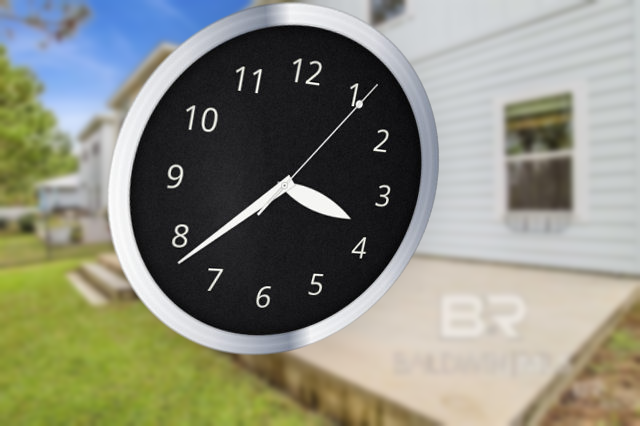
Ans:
3h38m06s
